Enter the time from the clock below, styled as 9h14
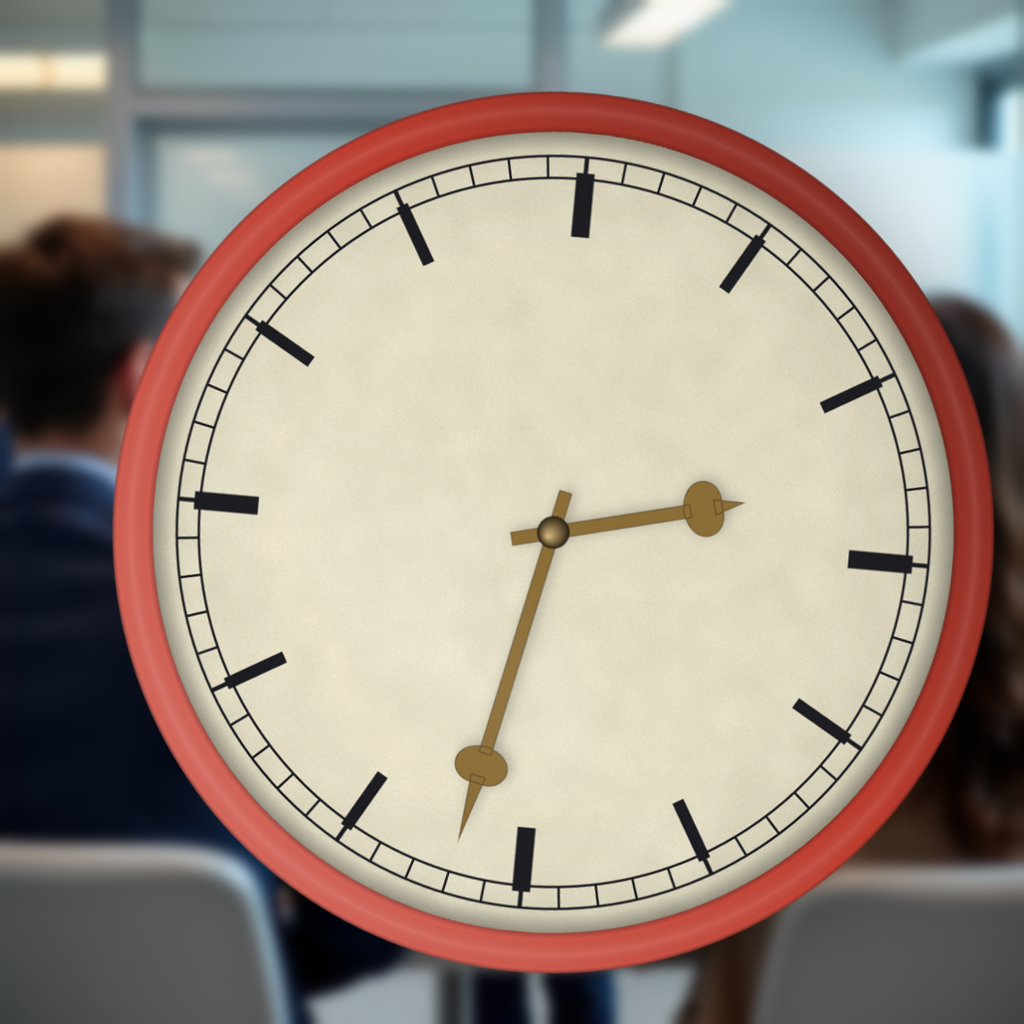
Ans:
2h32
